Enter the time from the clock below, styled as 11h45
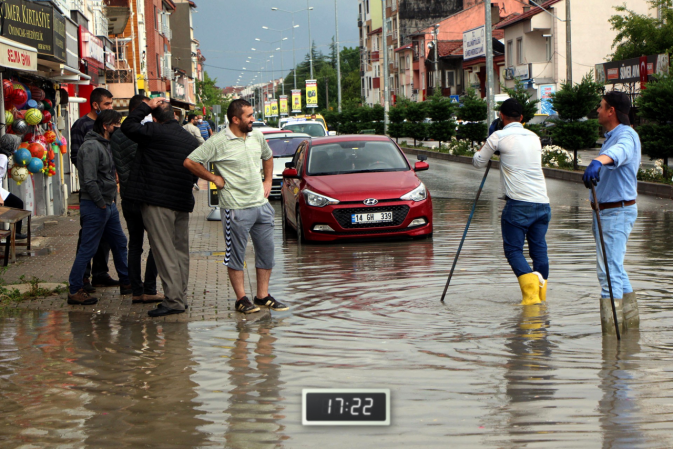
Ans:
17h22
